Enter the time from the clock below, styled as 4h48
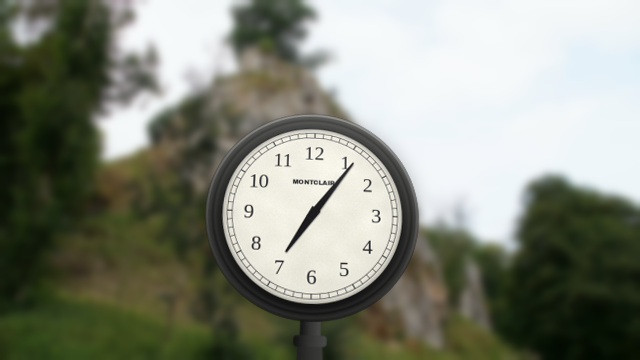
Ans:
7h06
